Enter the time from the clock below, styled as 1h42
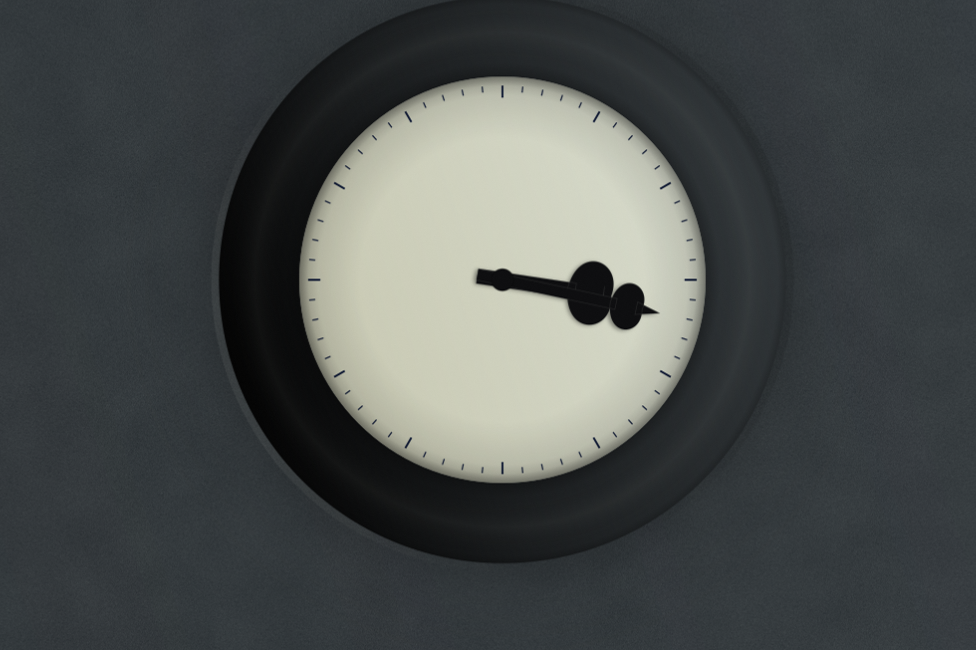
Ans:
3h17
